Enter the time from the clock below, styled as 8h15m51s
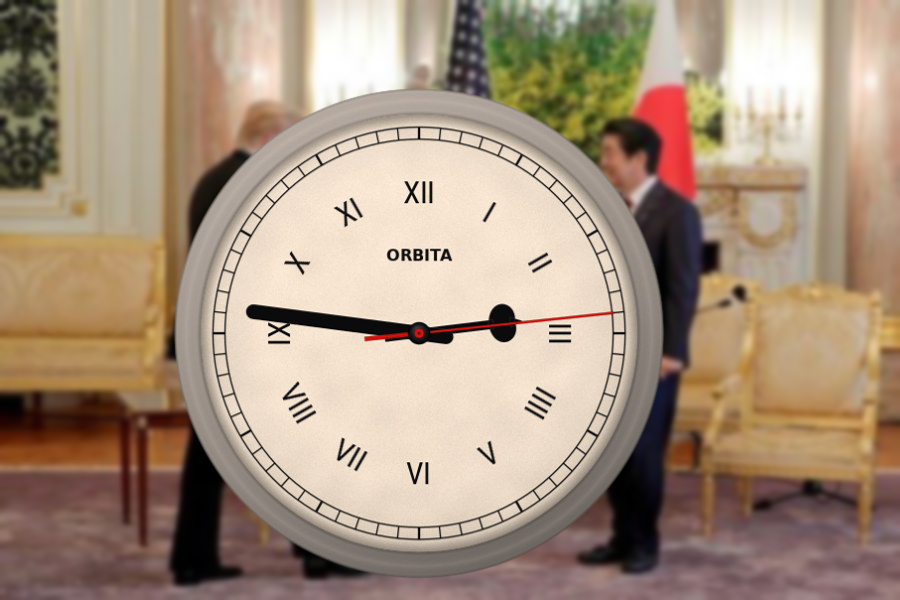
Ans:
2h46m14s
